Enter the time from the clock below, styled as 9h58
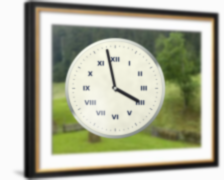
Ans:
3h58
